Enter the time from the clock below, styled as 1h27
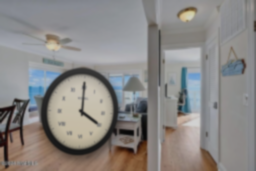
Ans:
4h00
